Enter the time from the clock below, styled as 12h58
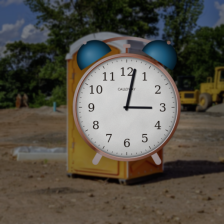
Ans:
3h02
